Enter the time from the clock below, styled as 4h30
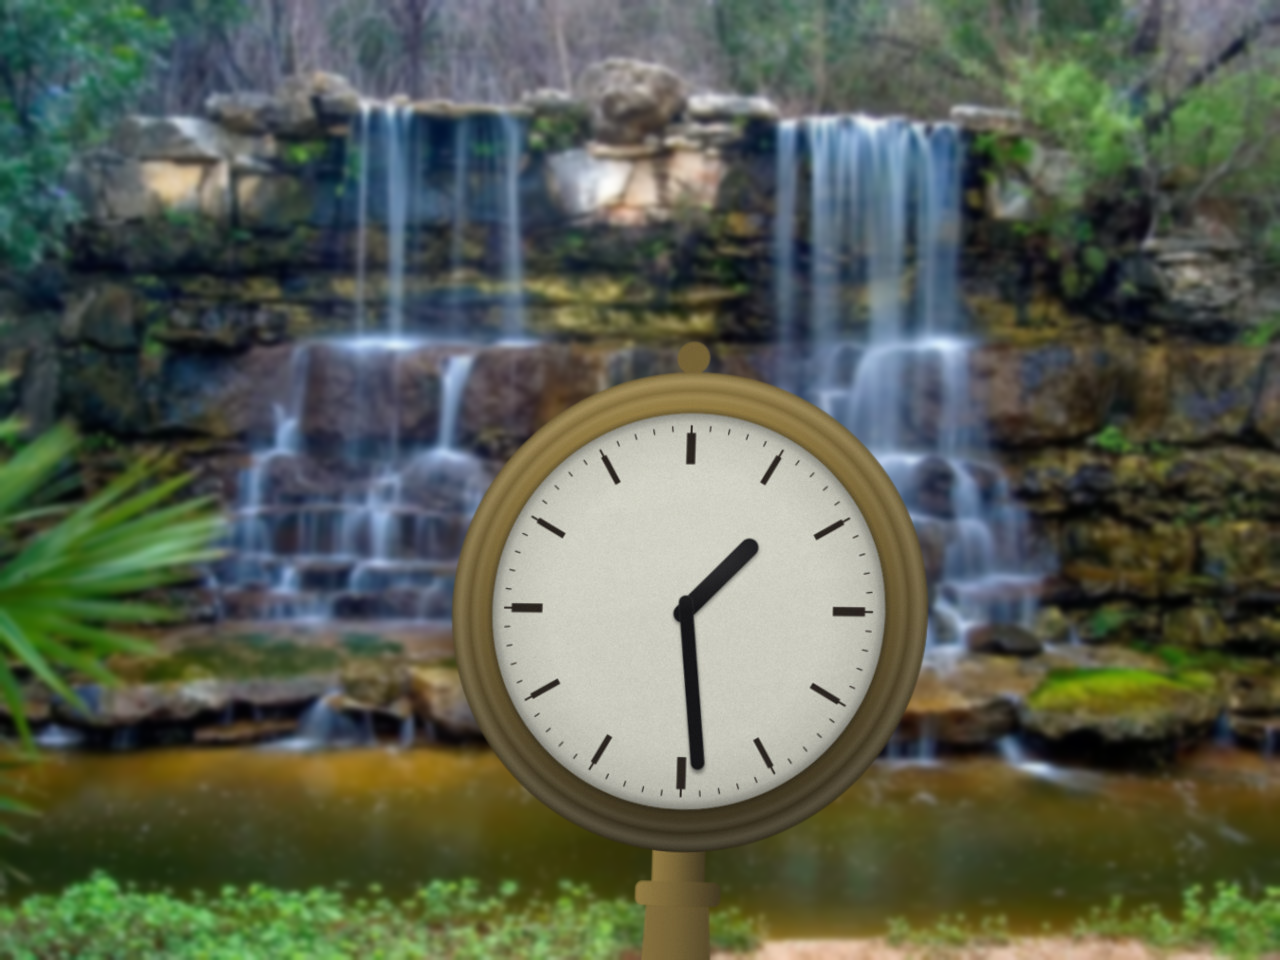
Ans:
1h29
